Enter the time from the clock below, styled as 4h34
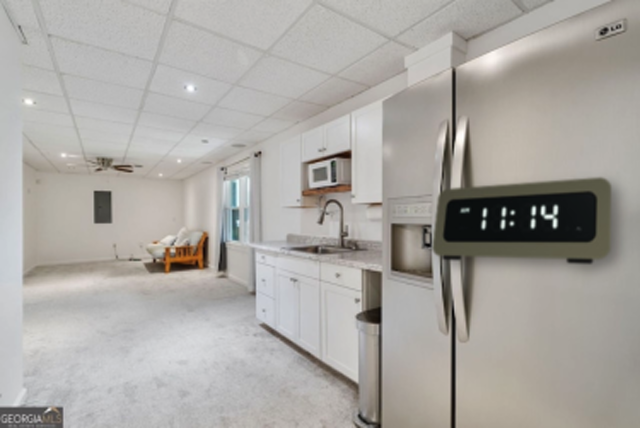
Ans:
11h14
